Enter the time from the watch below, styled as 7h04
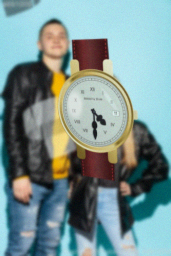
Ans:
4h30
